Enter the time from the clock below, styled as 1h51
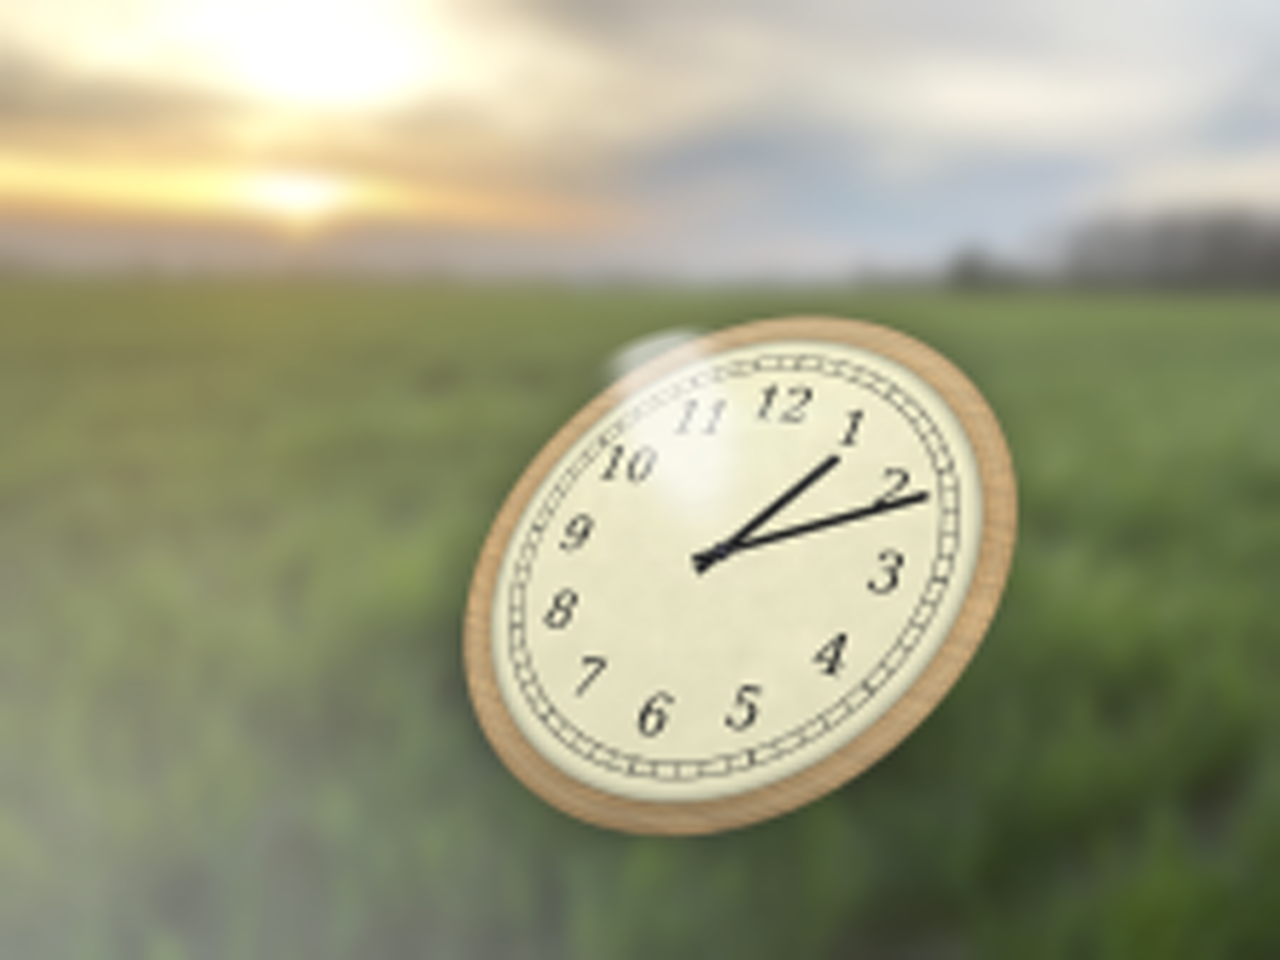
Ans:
1h11
